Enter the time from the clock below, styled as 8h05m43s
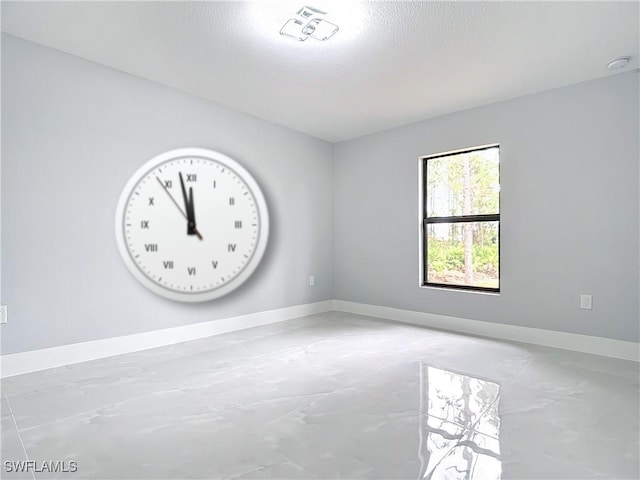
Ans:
11h57m54s
